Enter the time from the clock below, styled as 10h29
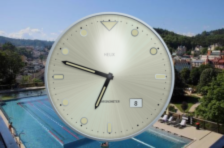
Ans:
6h48
